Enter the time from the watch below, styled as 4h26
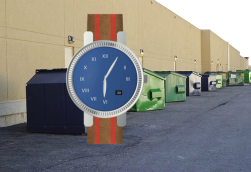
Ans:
6h05
